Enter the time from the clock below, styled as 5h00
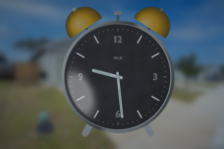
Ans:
9h29
